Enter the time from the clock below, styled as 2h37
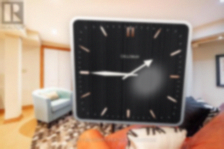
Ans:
1h45
